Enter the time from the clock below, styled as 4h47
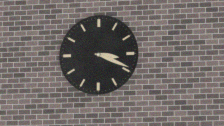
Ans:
3h19
